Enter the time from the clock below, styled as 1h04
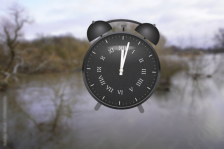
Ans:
12h02
